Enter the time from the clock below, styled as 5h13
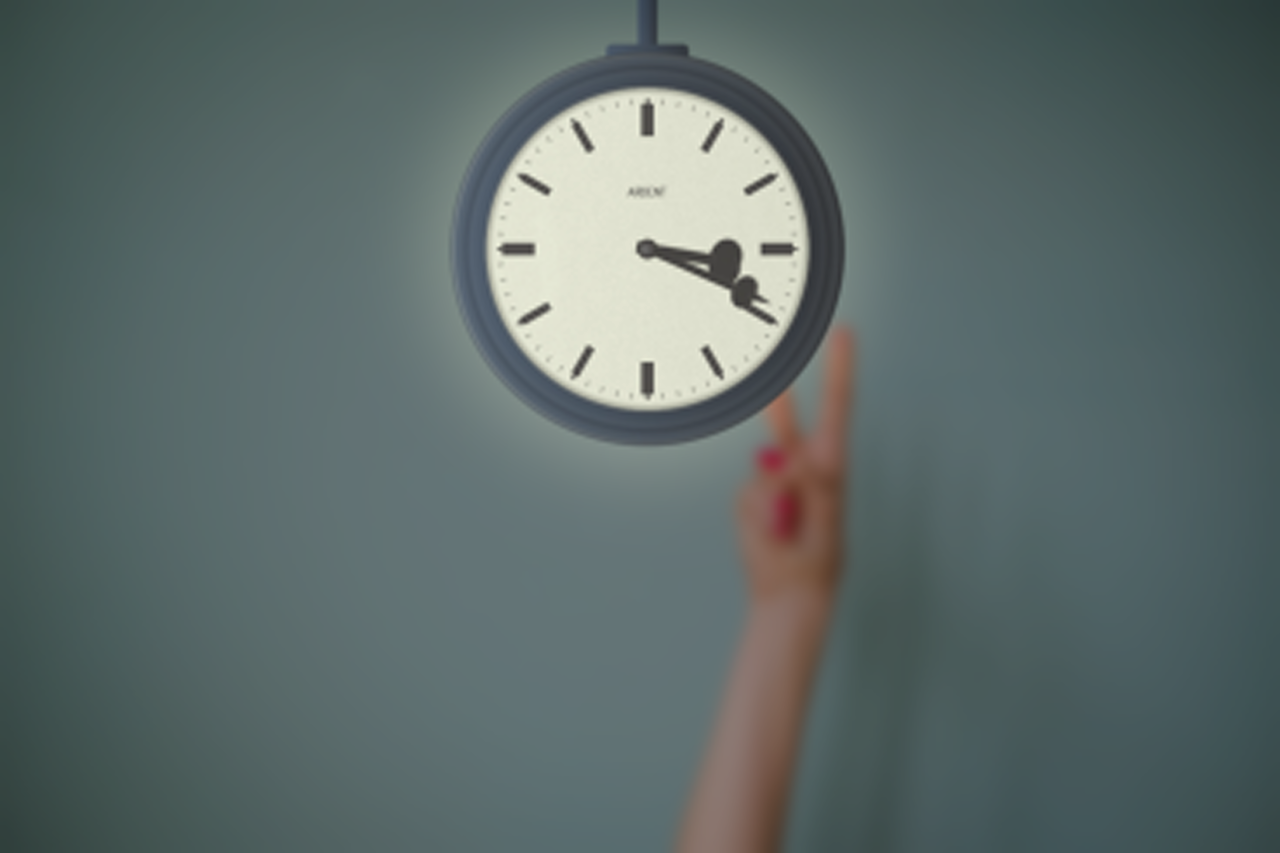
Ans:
3h19
